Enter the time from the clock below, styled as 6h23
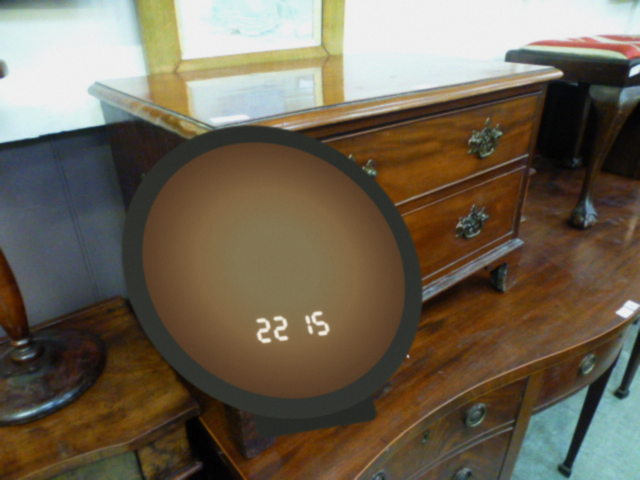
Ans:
22h15
